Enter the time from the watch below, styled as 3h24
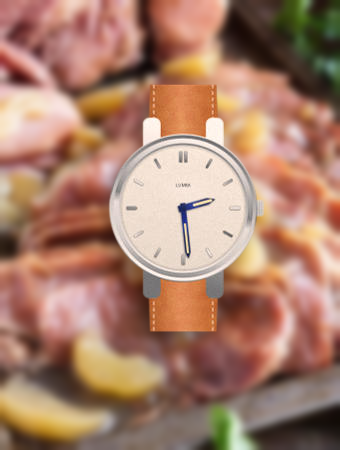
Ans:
2h29
